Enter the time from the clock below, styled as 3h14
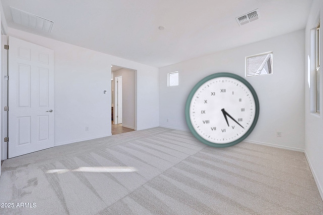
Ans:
5h22
